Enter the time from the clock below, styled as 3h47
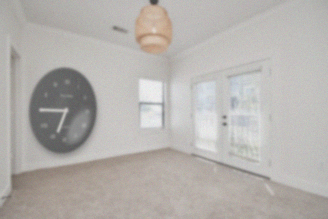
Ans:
6h45
